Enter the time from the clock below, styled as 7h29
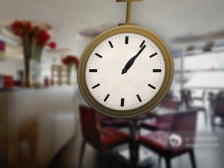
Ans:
1h06
